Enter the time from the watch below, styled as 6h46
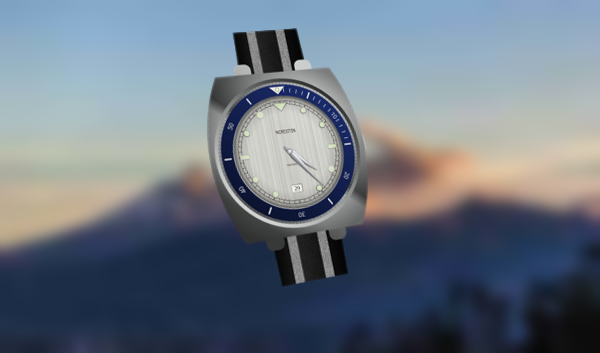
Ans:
4h24
